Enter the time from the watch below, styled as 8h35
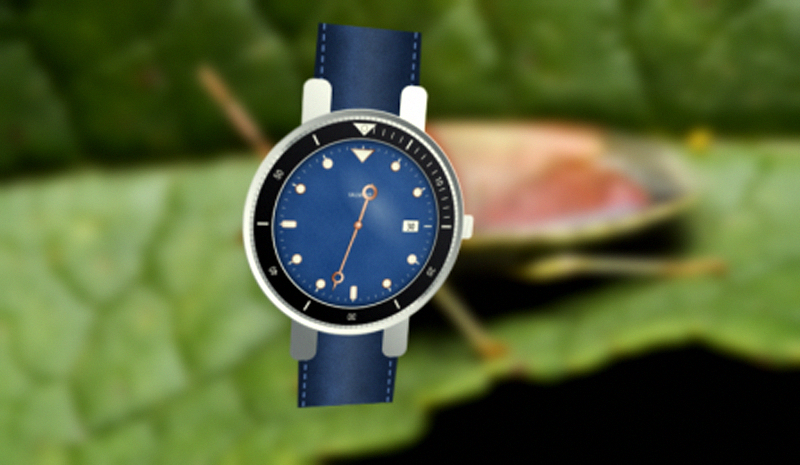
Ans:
12h33
